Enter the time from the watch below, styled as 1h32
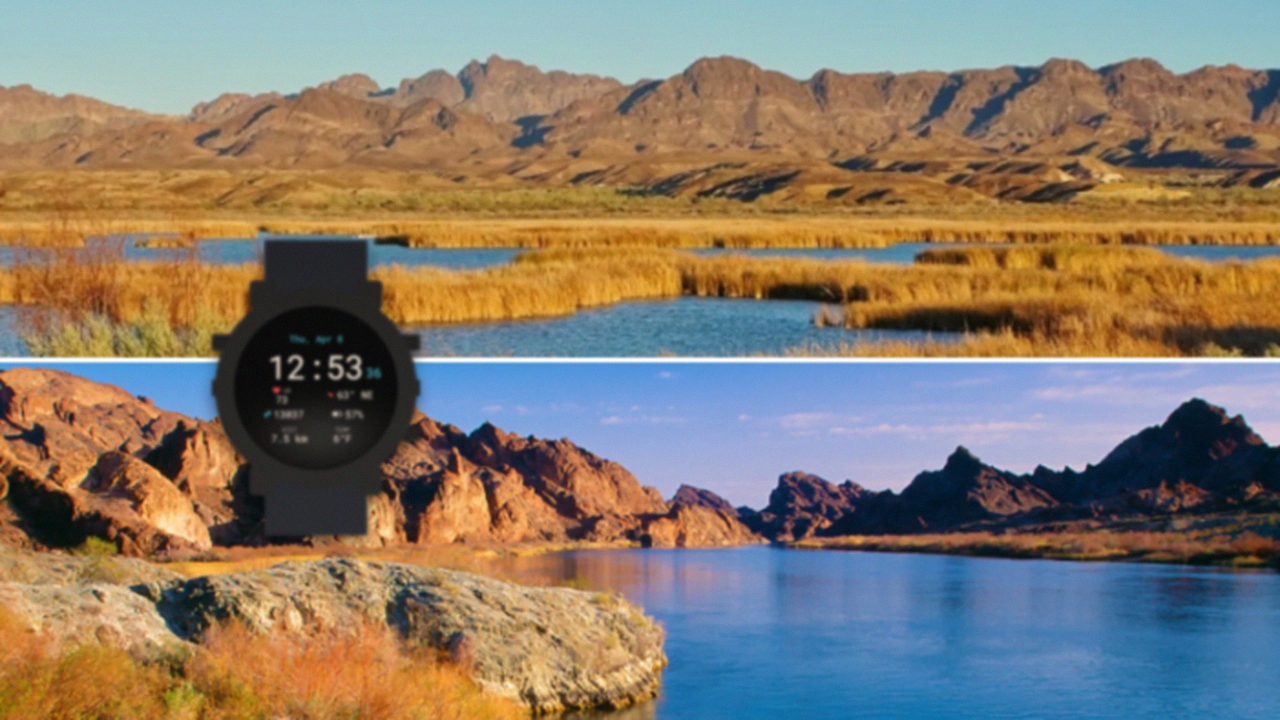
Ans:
12h53
